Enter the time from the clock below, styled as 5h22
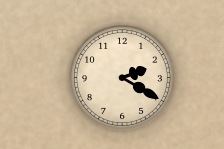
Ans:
2h20
